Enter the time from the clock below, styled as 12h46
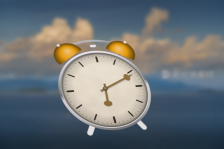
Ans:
6h11
